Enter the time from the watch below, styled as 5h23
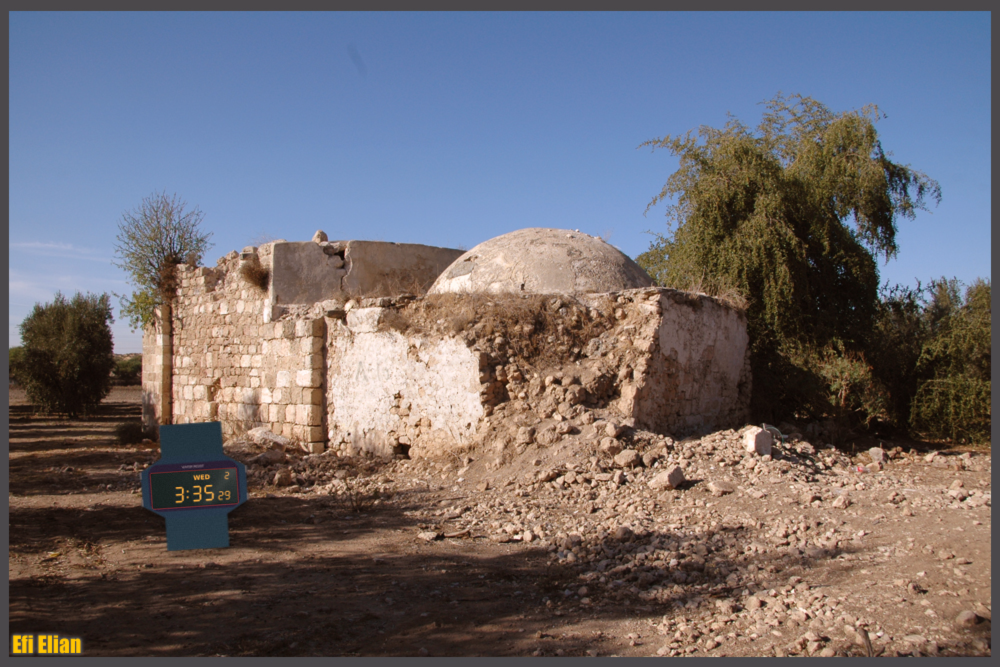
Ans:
3h35
